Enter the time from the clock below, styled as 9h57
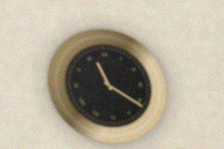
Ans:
11h21
